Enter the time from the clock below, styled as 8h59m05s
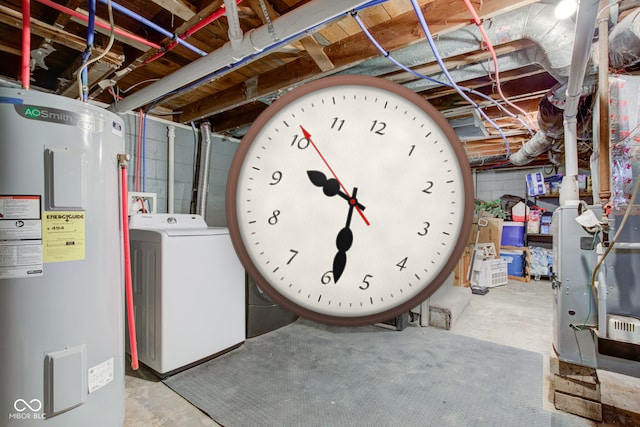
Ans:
9h28m51s
